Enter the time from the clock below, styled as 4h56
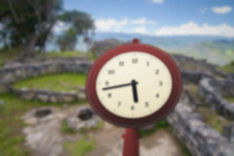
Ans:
5h43
